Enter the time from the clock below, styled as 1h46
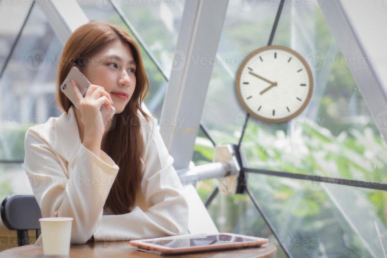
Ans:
7h49
